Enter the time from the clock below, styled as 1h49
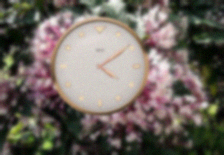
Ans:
4h09
